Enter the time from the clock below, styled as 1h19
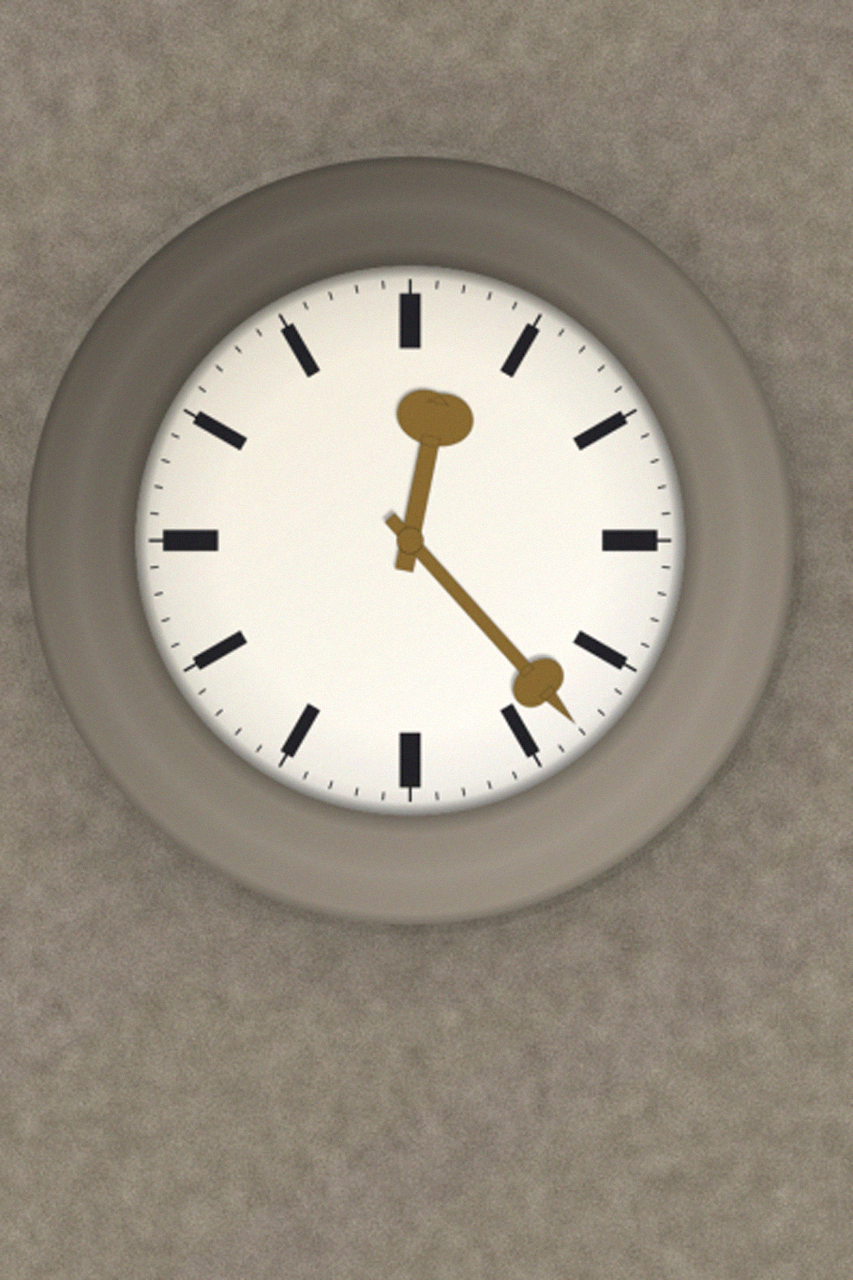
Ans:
12h23
